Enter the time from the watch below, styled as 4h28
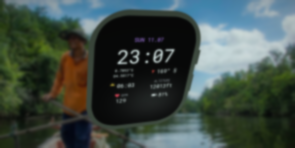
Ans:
23h07
